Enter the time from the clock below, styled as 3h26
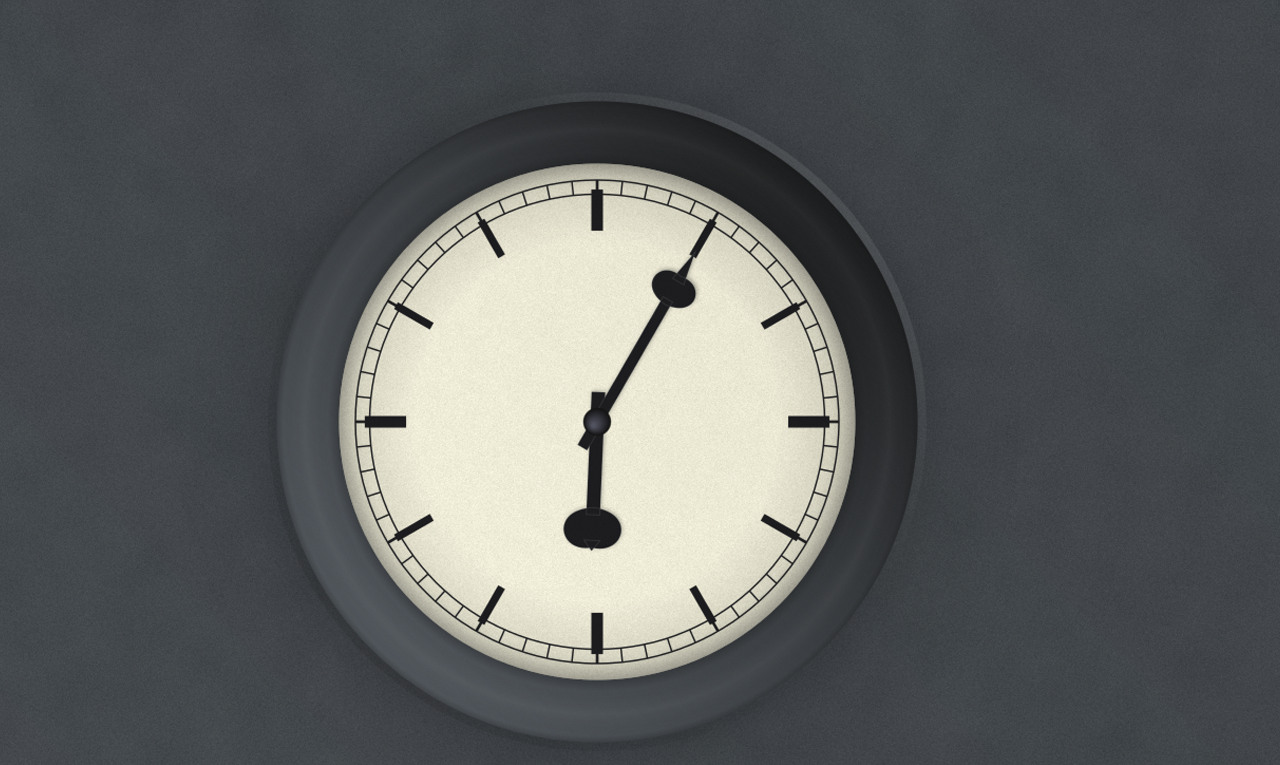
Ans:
6h05
